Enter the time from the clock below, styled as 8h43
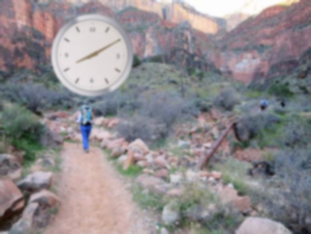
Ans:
8h10
